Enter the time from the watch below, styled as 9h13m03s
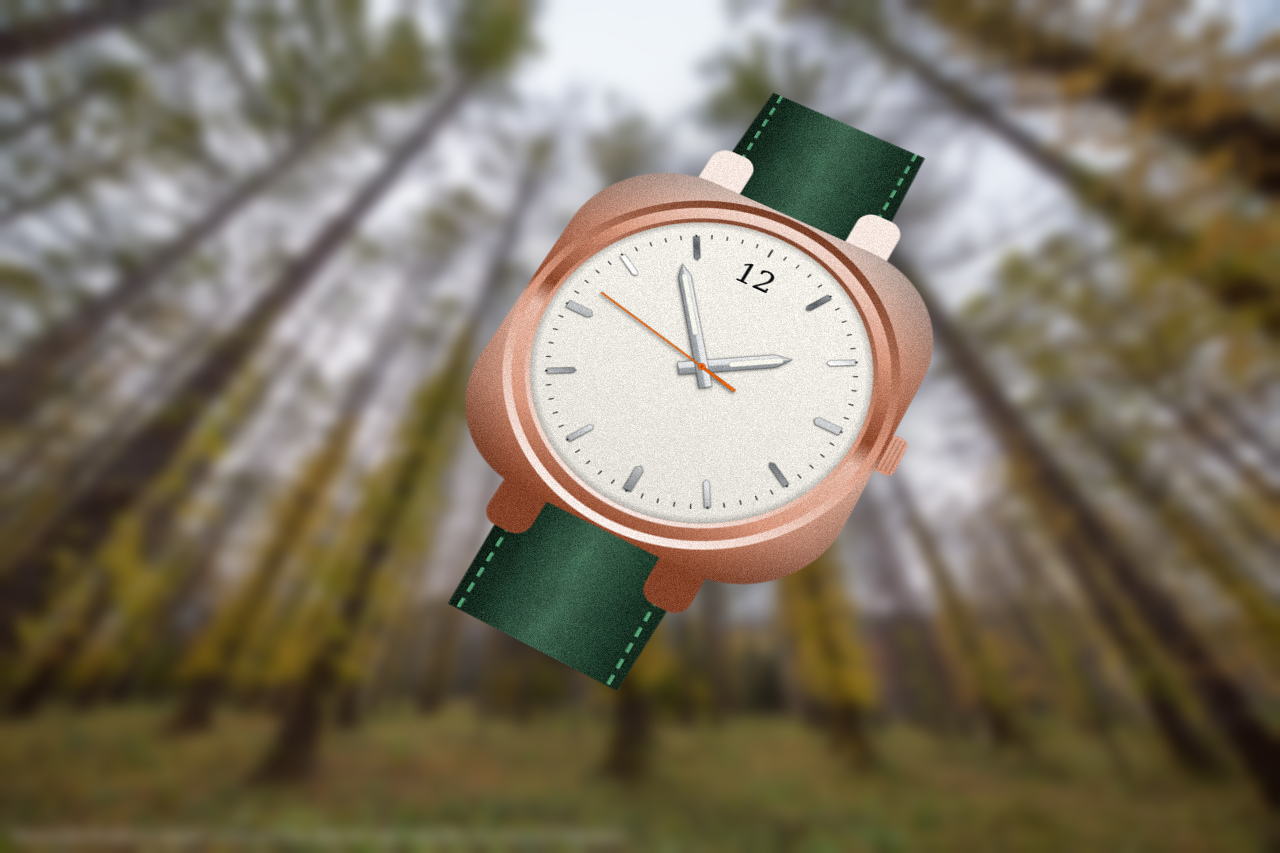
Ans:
1h53m47s
